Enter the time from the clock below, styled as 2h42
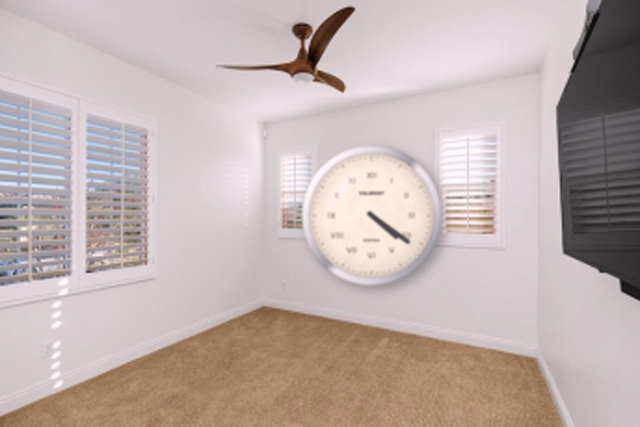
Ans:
4h21
